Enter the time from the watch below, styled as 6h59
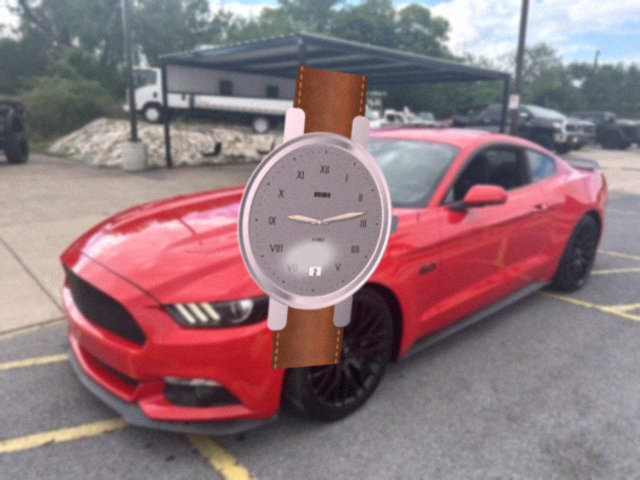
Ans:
9h13
